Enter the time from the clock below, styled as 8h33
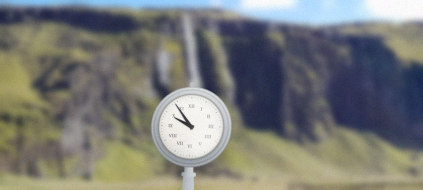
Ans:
9h54
